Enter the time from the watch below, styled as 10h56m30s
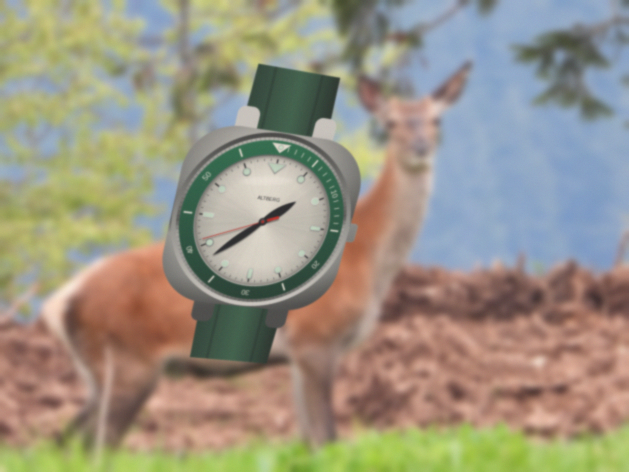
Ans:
1h37m41s
